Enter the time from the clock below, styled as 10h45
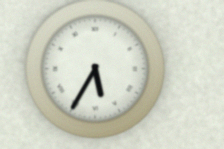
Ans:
5h35
